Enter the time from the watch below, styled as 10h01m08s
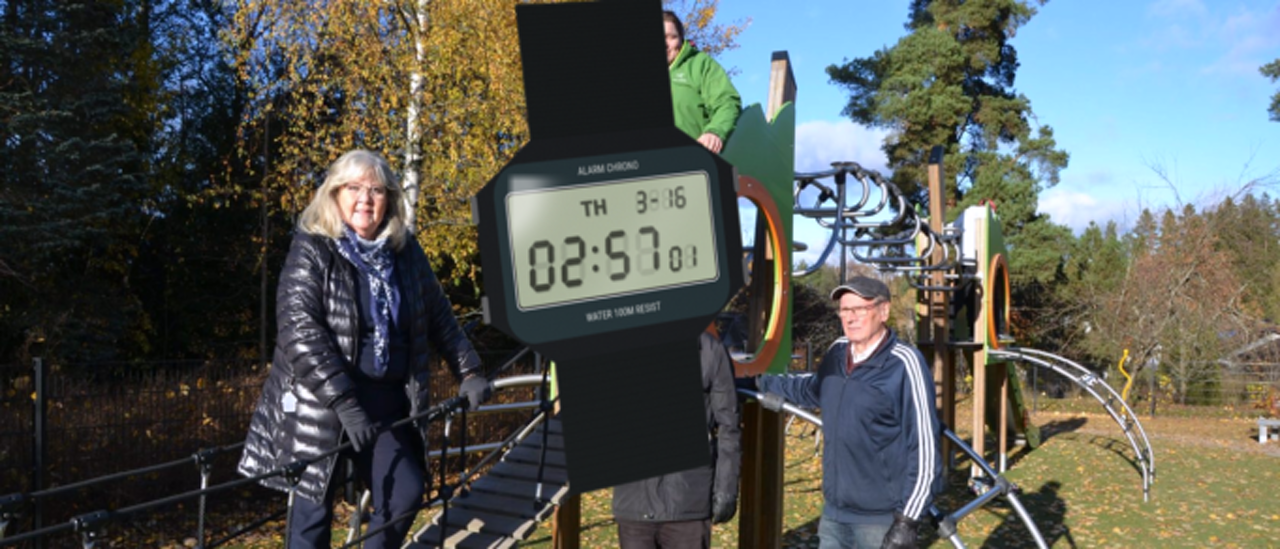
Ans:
2h57m01s
